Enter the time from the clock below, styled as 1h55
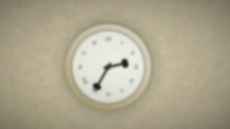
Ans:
2h35
